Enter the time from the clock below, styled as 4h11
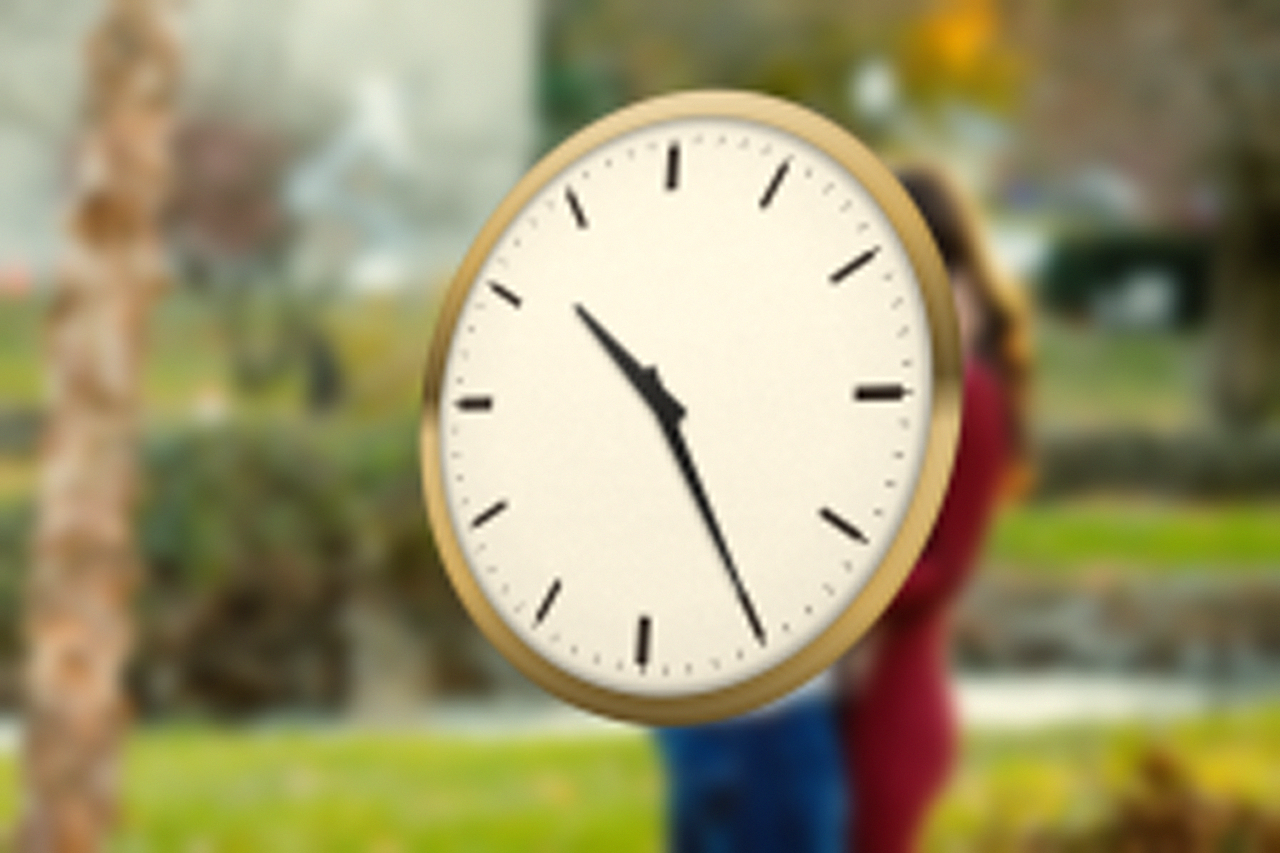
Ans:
10h25
